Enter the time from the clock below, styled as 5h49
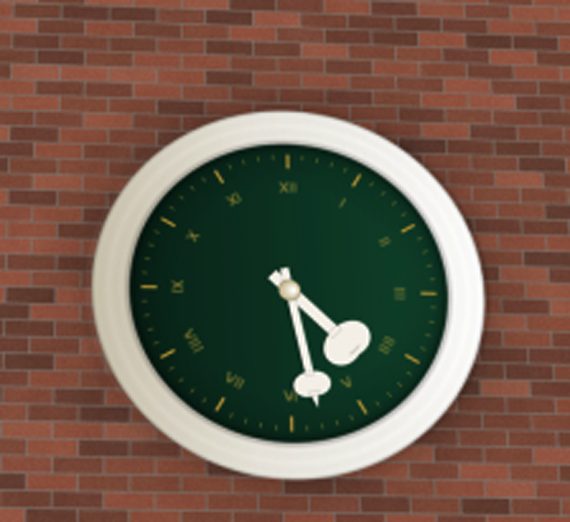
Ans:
4h28
